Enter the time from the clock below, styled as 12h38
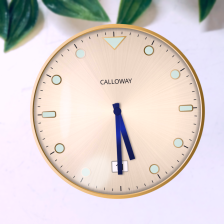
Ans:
5h30
